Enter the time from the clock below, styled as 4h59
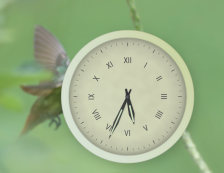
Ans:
5h34
